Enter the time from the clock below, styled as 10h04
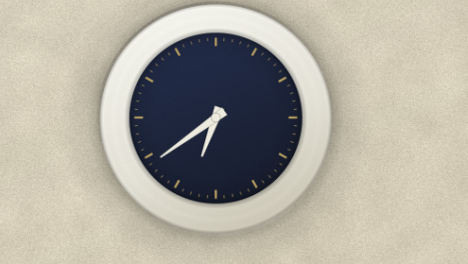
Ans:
6h39
